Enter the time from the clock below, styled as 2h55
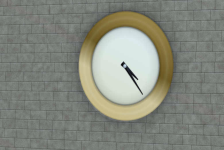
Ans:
4h24
